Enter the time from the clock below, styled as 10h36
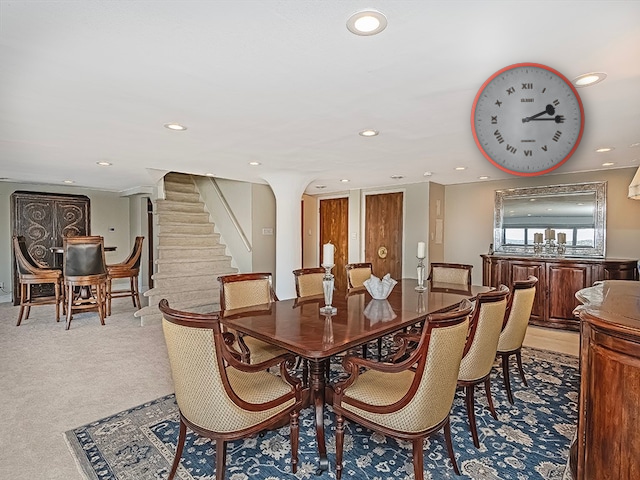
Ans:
2h15
